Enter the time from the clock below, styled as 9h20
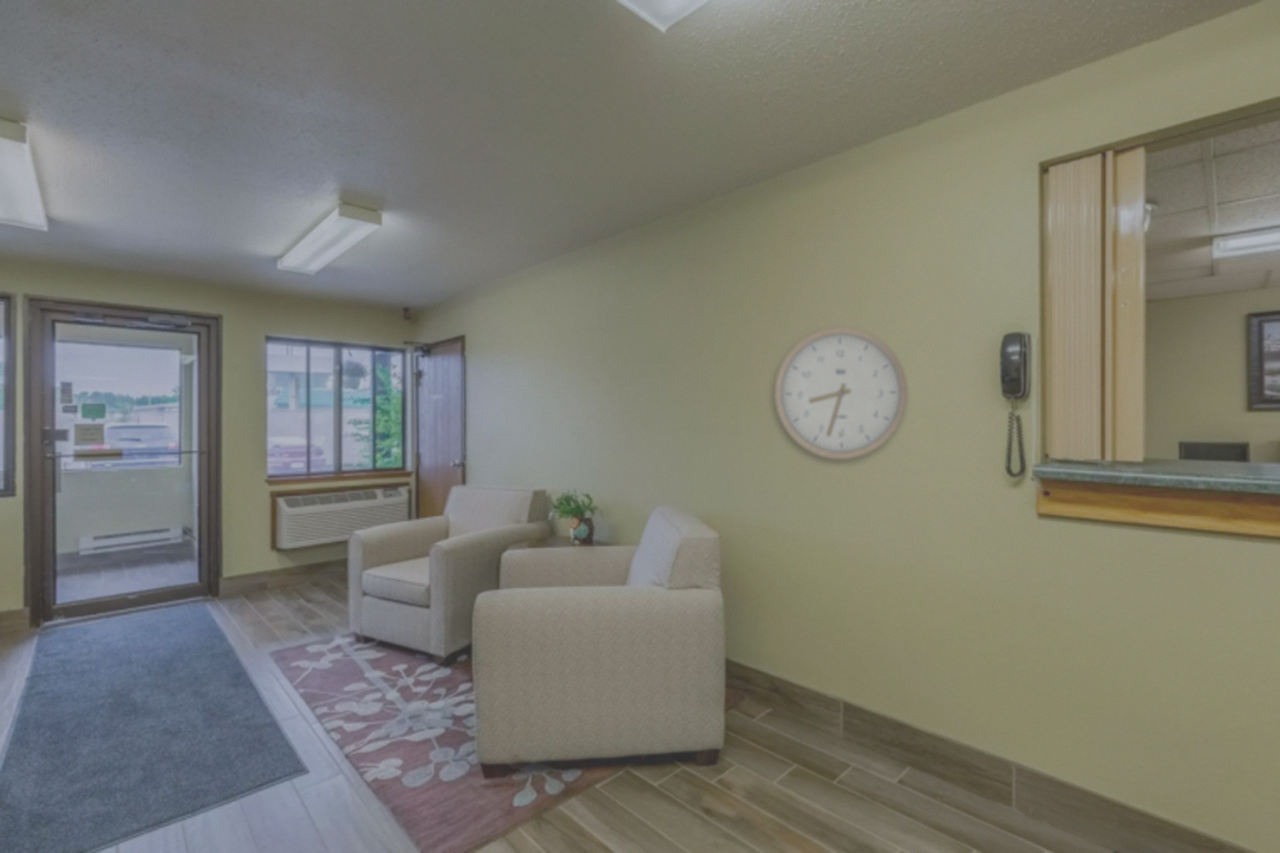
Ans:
8h33
